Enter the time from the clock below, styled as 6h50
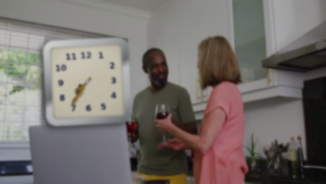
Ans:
7h36
